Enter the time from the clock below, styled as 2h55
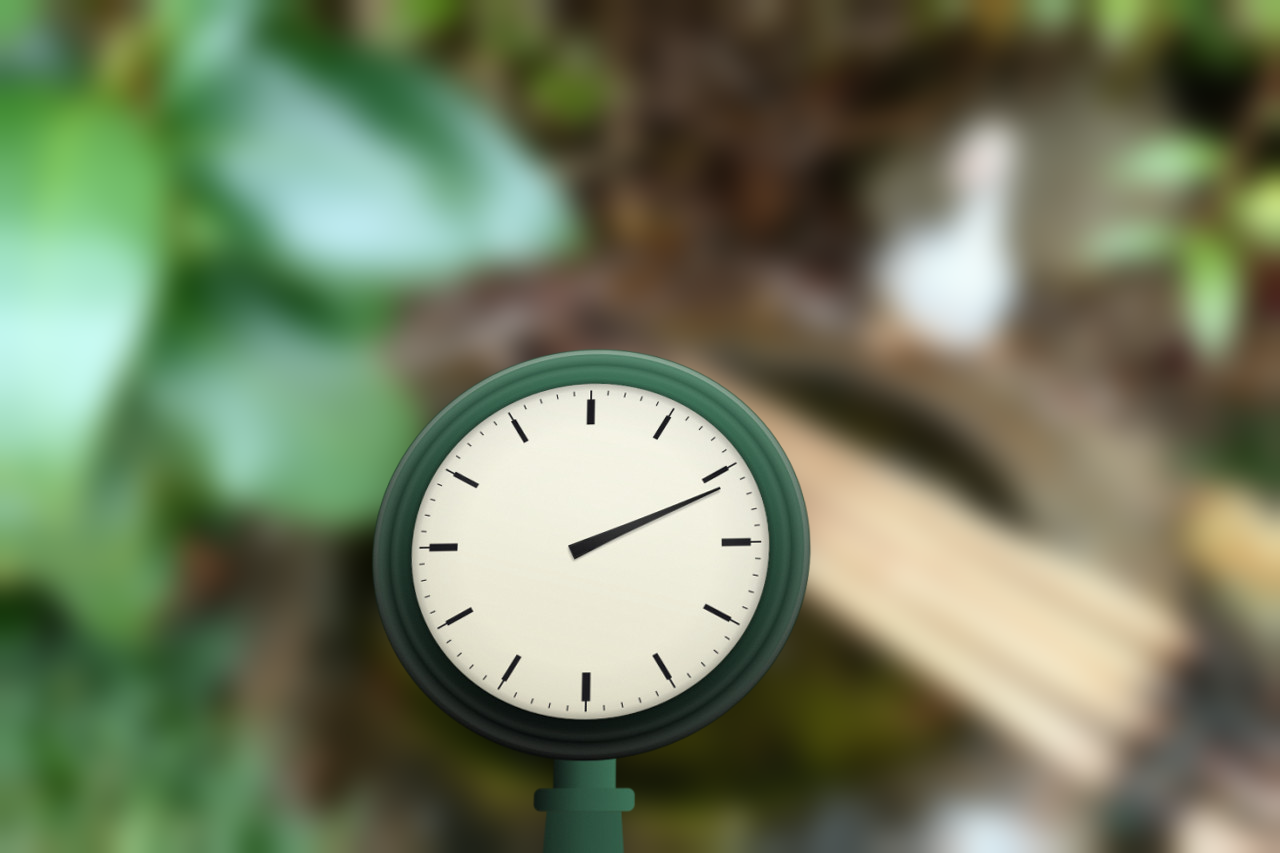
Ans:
2h11
